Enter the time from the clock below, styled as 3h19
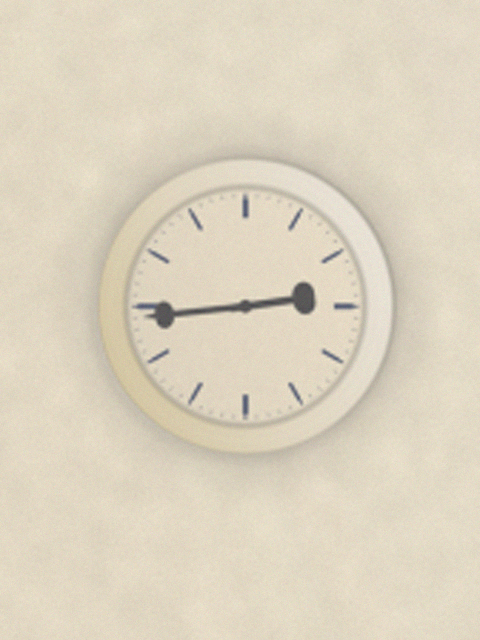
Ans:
2h44
